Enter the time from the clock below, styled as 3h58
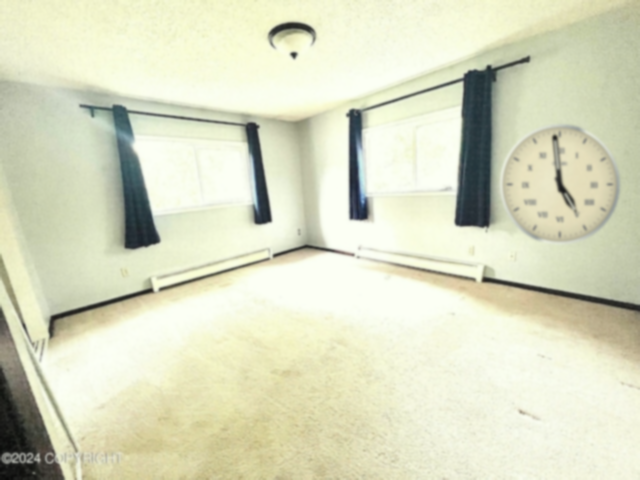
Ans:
4h59
